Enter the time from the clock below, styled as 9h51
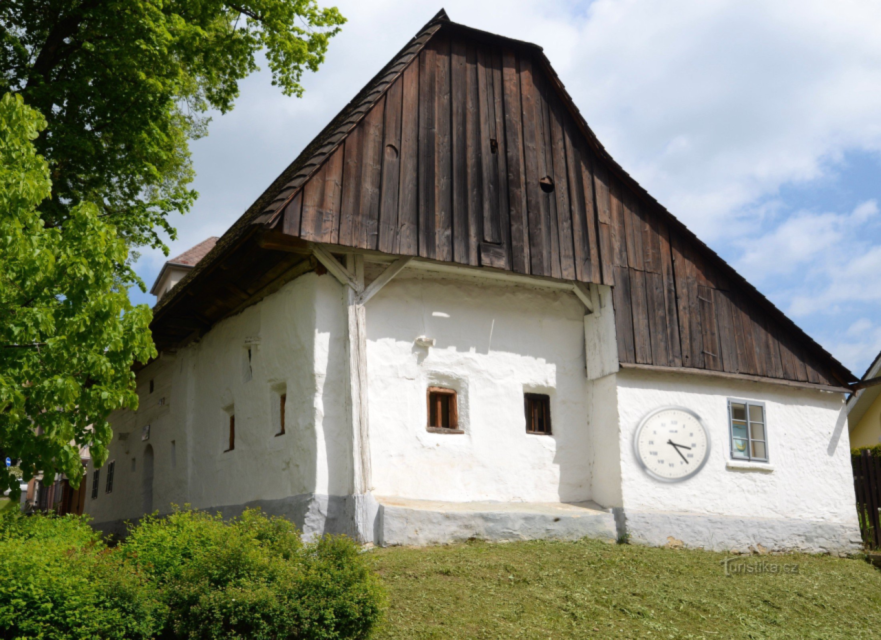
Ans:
3h23
